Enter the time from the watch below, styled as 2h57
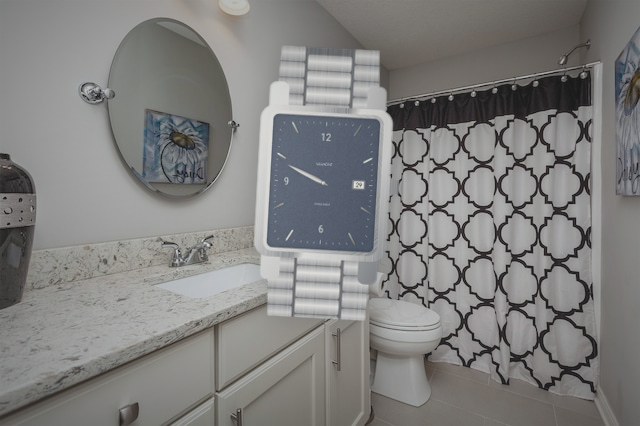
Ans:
9h49
